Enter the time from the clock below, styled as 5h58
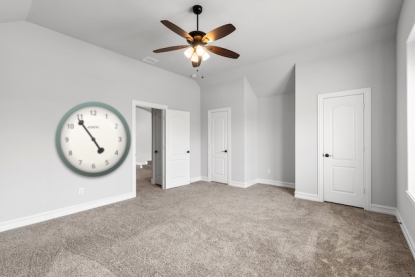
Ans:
4h54
